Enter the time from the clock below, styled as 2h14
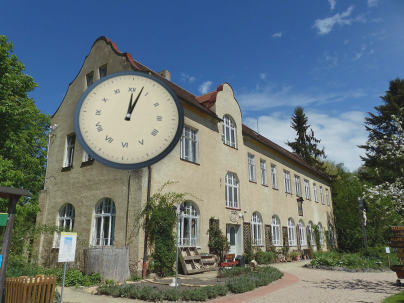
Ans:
12h03
